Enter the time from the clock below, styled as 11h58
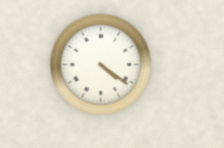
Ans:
4h21
